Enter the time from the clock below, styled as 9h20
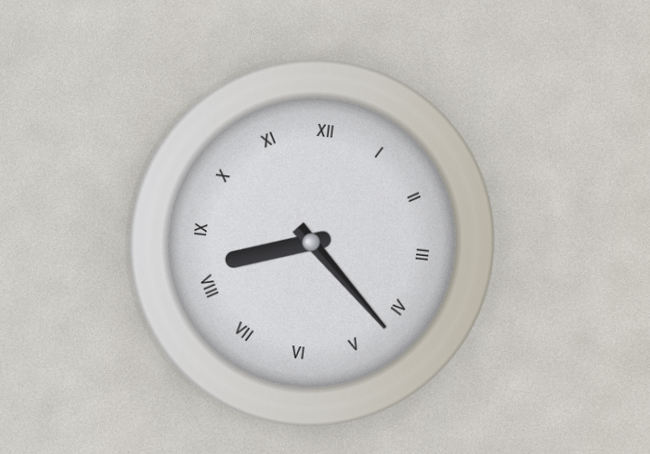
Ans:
8h22
